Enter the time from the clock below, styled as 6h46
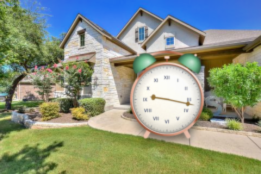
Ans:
9h17
